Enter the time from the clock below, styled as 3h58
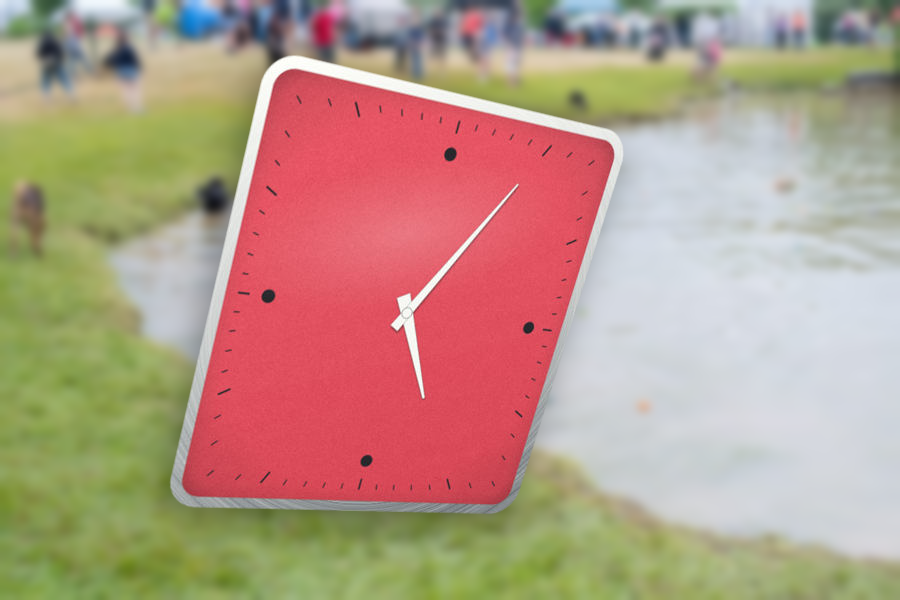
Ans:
5h05
